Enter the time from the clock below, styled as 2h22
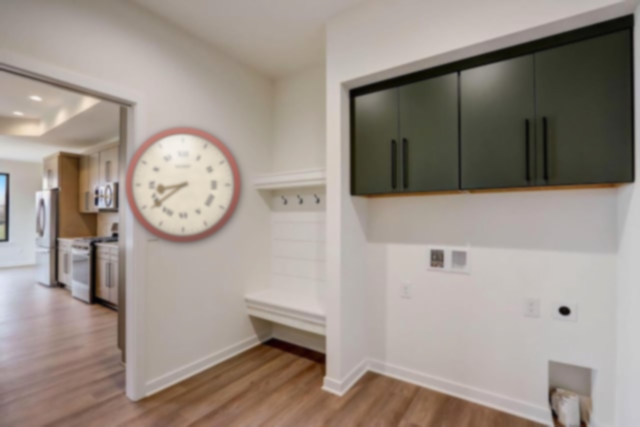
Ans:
8h39
